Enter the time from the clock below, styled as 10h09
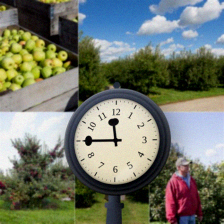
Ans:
11h45
